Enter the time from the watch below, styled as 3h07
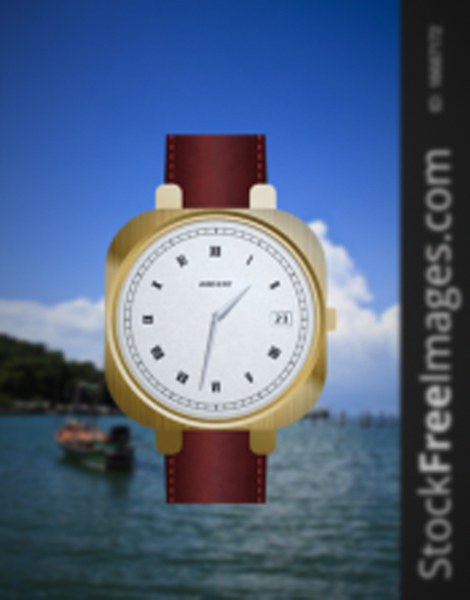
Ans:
1h32
